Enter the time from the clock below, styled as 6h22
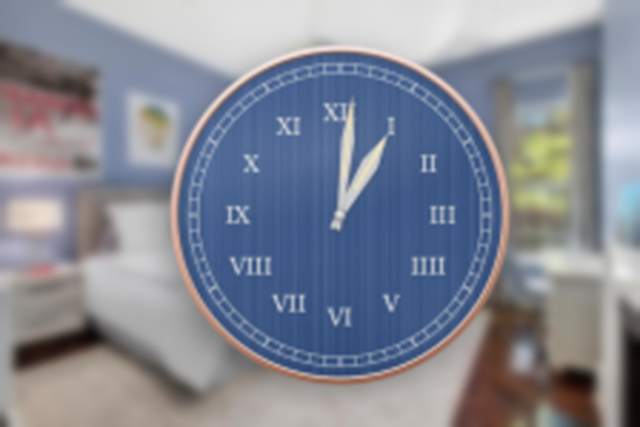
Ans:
1h01
